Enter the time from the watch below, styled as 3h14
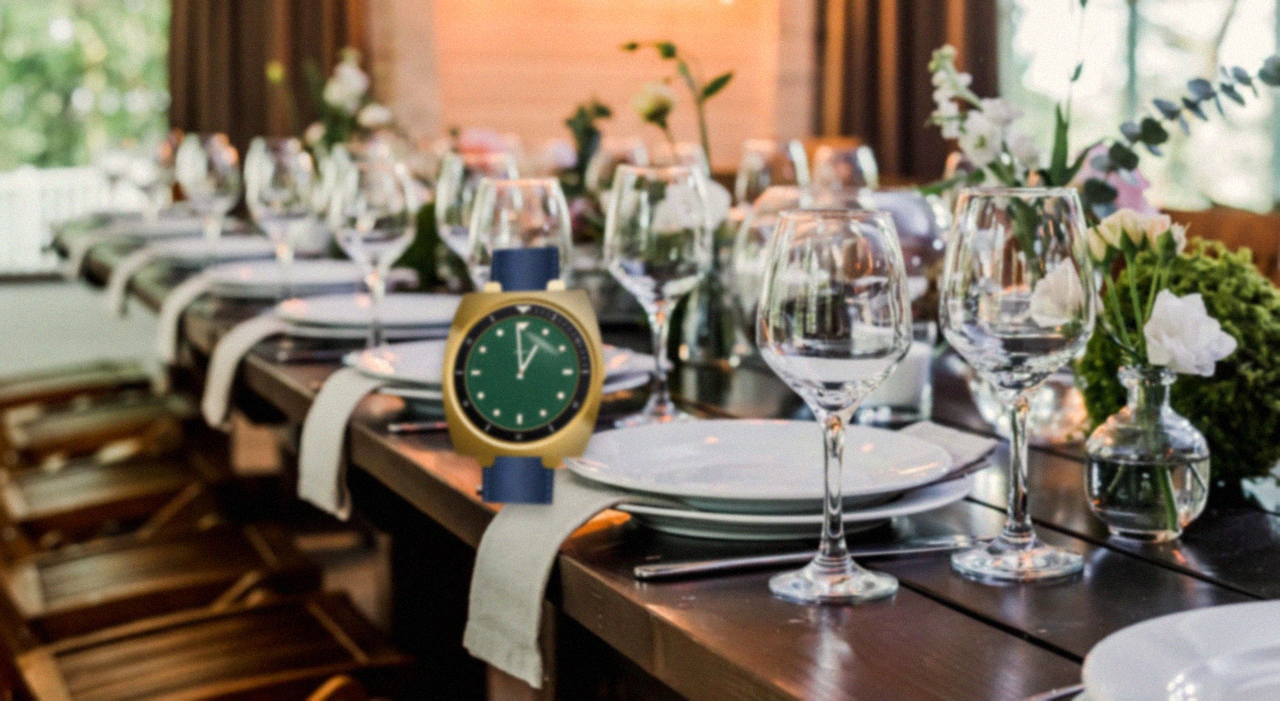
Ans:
12h59
